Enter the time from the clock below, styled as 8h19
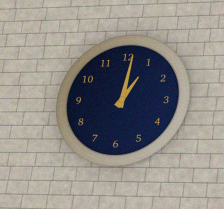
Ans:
1h01
